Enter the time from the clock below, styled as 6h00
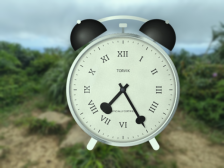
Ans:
7h25
